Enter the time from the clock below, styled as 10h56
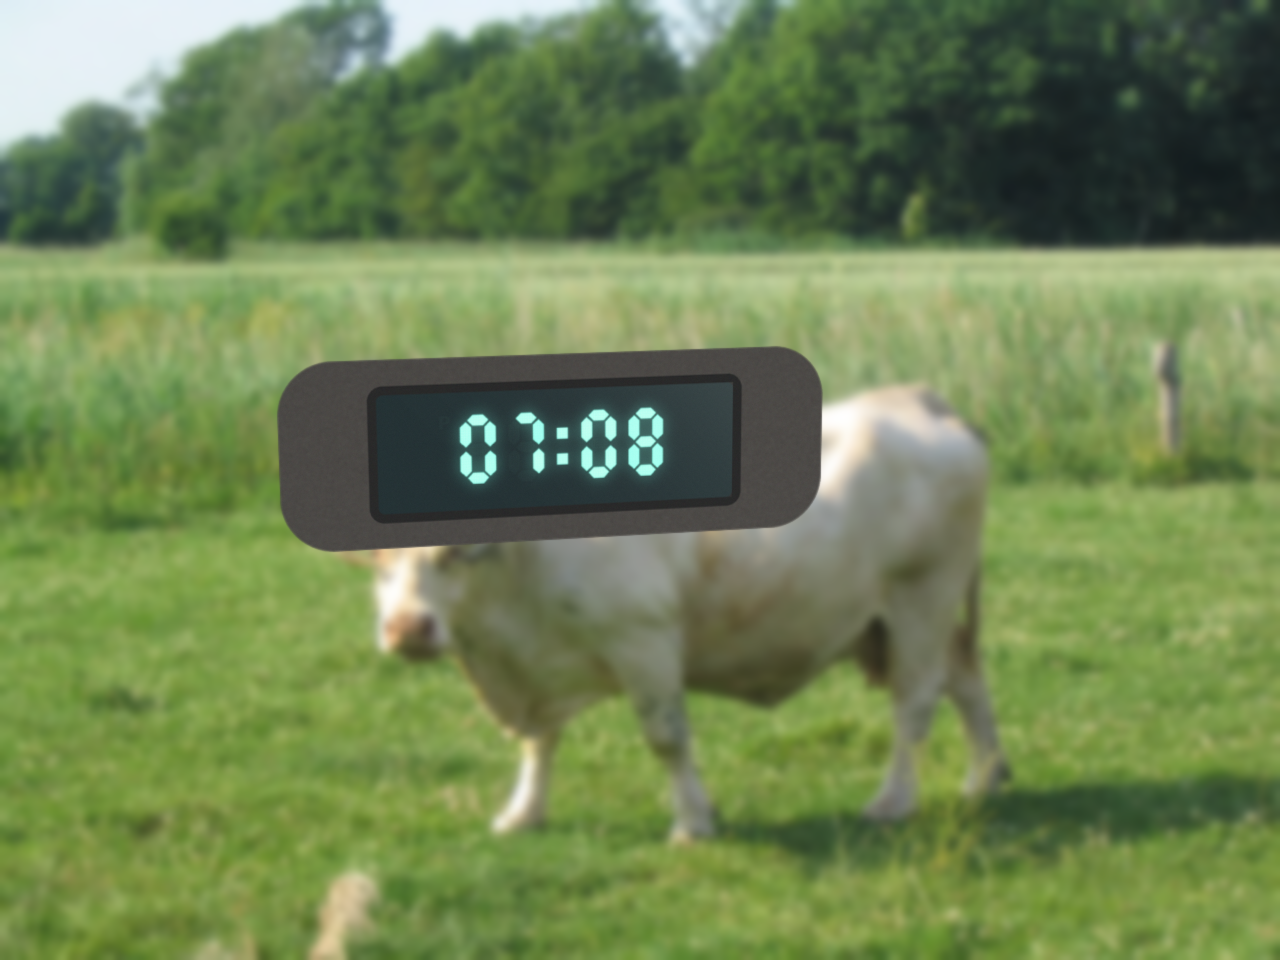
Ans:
7h08
